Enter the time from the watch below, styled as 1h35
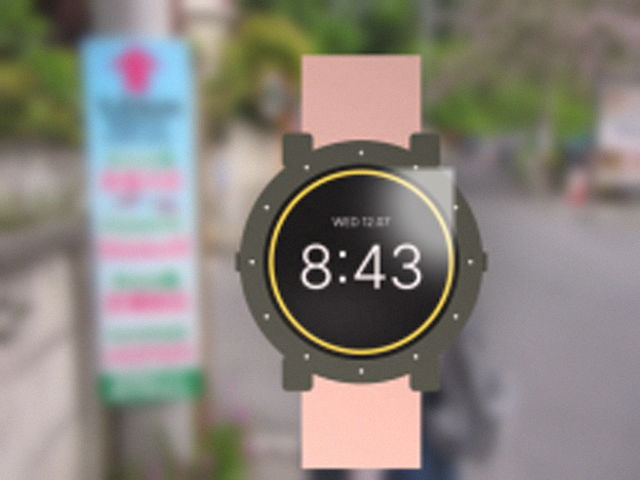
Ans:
8h43
